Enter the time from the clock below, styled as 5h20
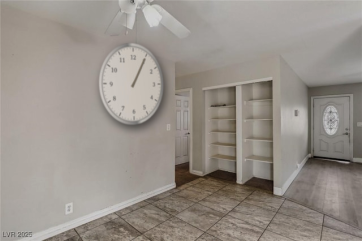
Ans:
1h05
